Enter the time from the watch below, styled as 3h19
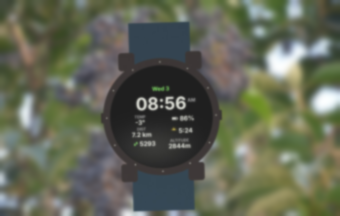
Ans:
8h56
